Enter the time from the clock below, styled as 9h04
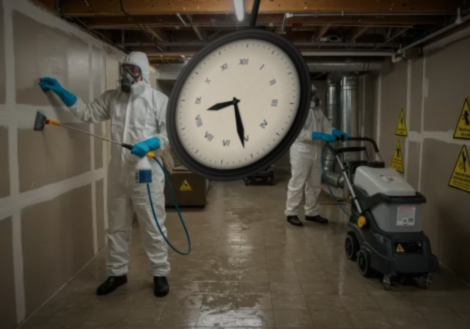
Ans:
8h26
